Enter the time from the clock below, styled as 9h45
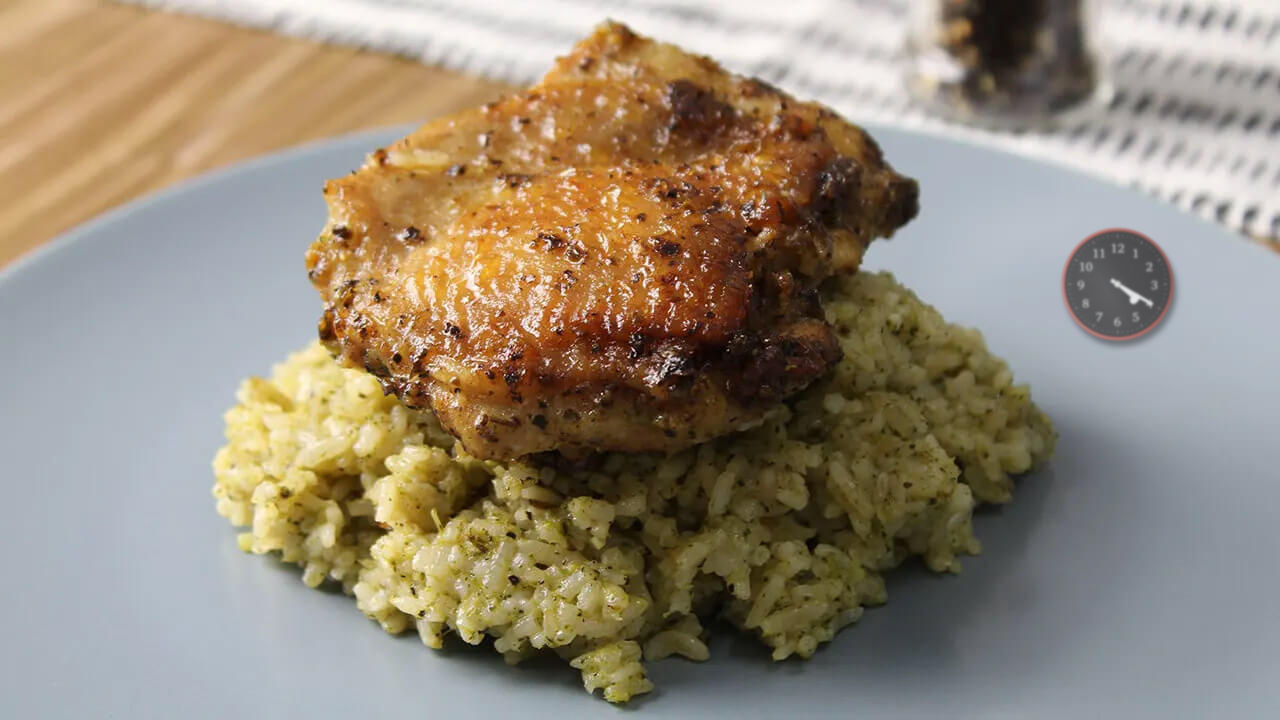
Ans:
4h20
